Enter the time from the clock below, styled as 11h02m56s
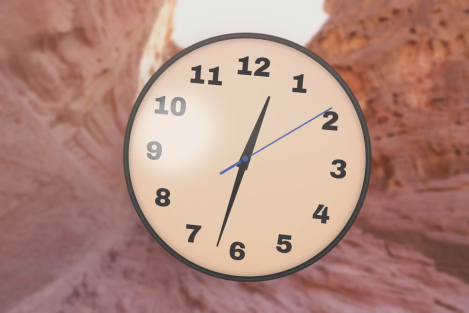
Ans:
12h32m09s
